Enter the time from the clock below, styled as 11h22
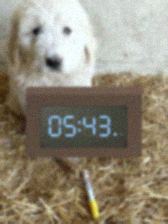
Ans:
5h43
